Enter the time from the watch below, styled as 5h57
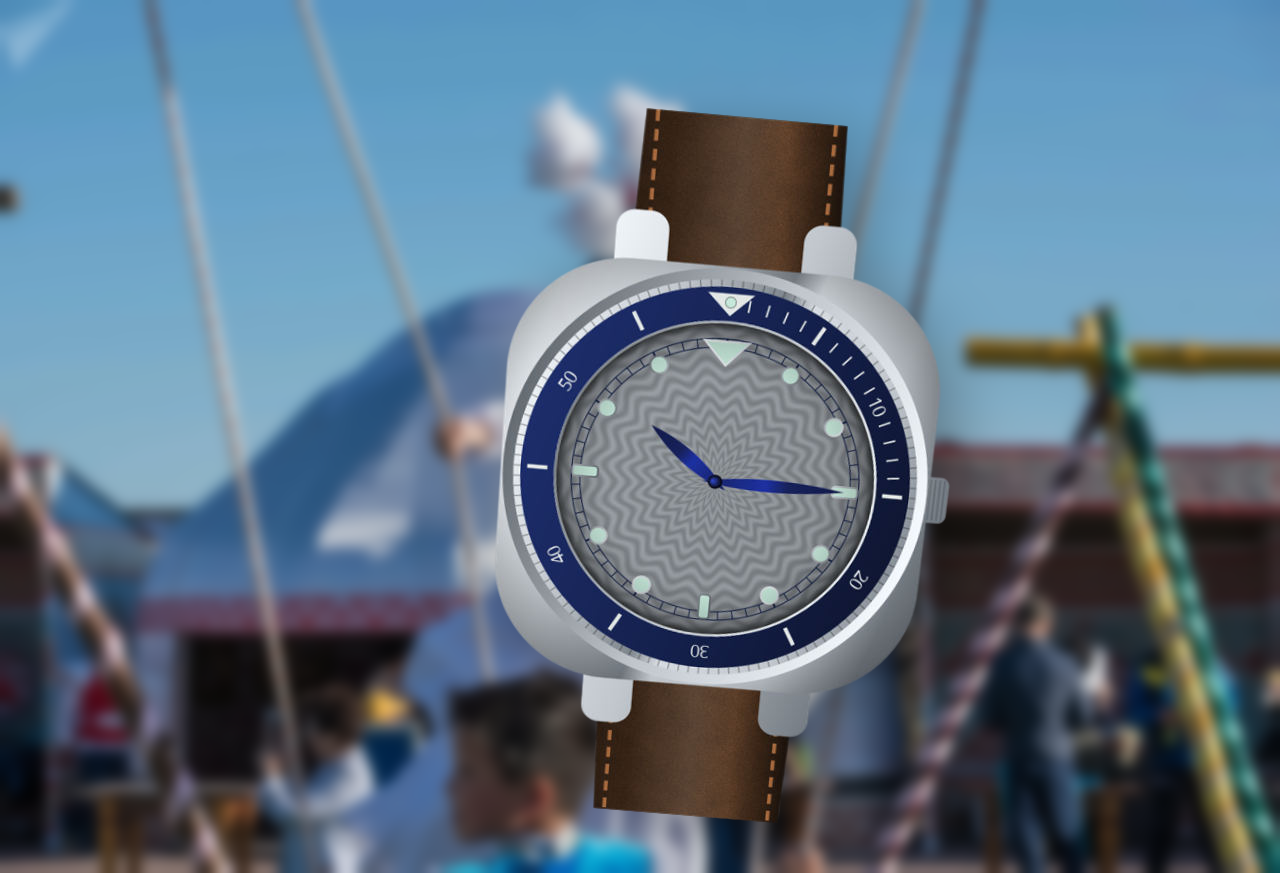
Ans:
10h15
